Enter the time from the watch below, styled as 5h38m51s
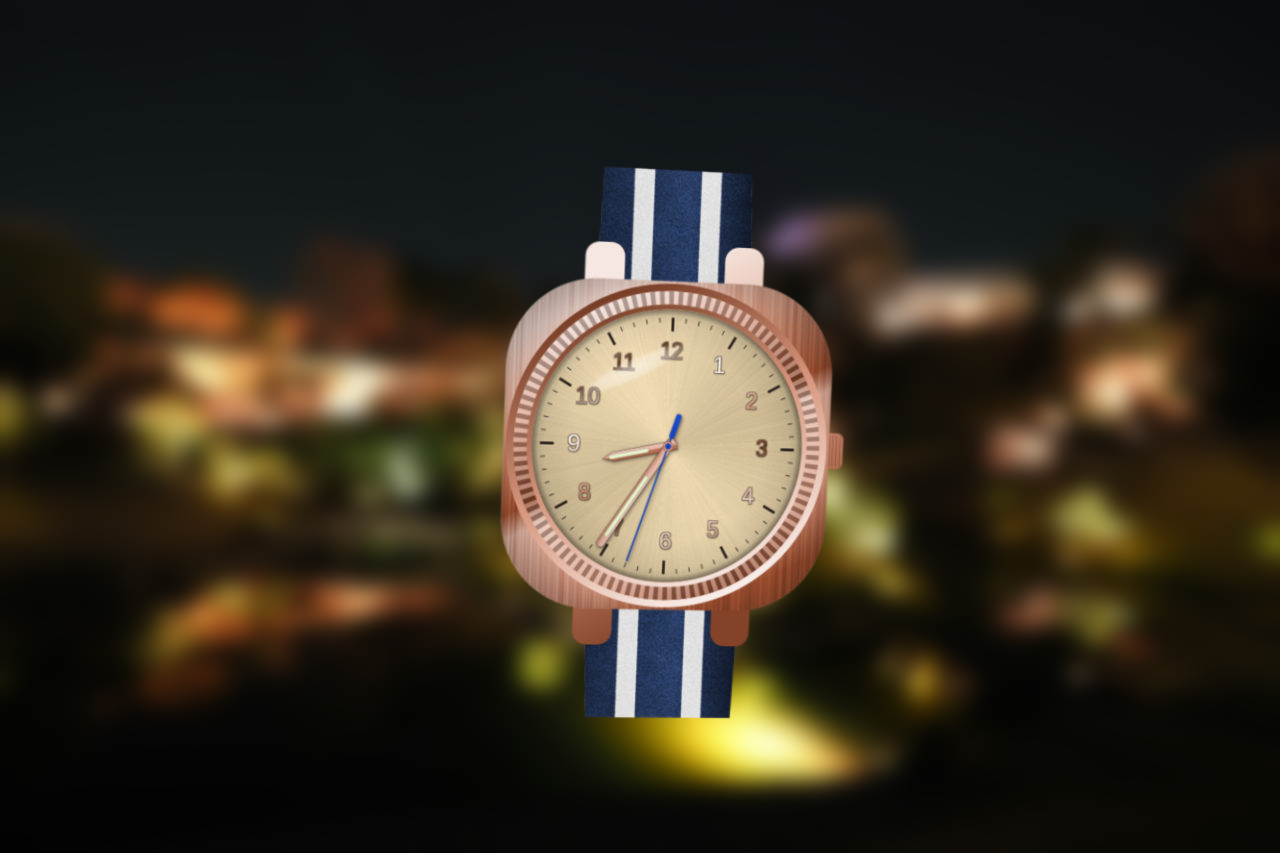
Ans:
8h35m33s
